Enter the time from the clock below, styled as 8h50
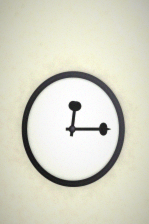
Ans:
12h15
